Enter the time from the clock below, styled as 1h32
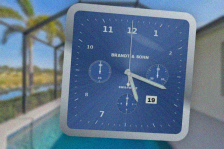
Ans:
5h18
